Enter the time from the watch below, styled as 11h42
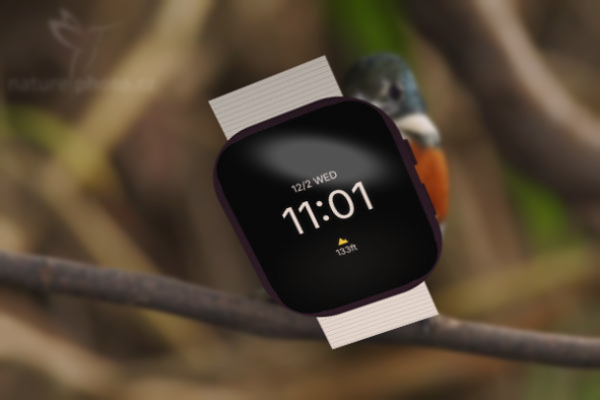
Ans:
11h01
